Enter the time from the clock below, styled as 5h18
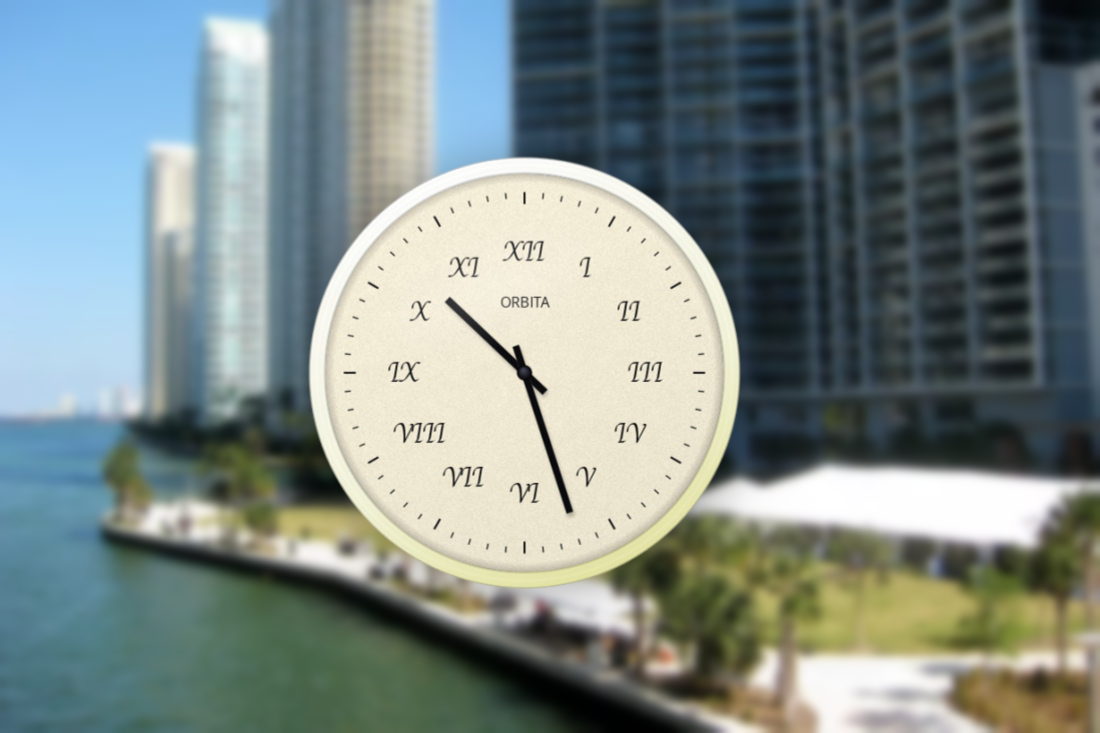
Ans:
10h27
